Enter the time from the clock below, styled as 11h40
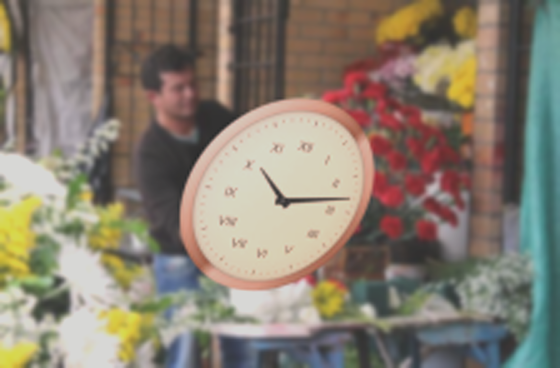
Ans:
10h13
